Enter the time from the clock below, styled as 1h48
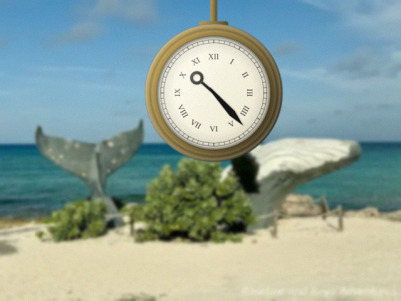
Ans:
10h23
